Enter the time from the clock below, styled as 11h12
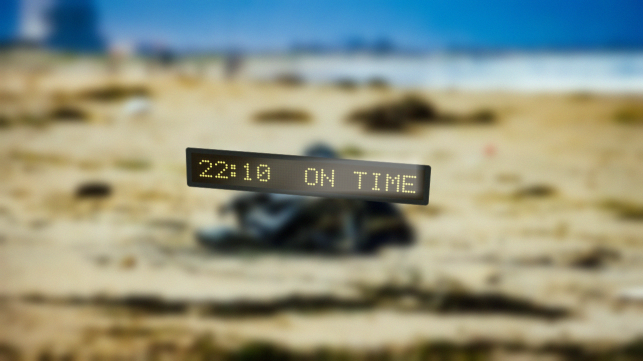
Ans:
22h10
